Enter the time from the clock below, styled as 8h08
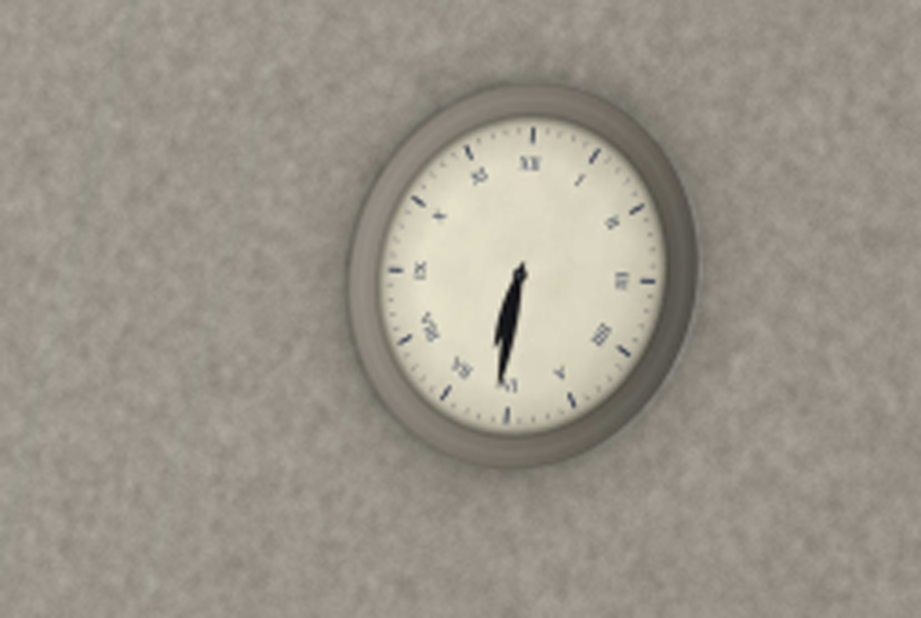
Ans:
6h31
